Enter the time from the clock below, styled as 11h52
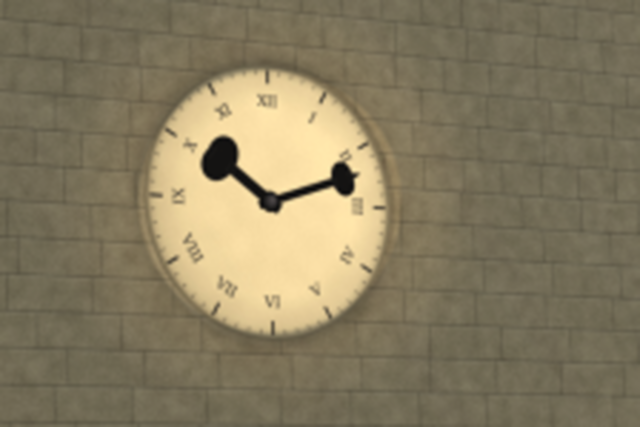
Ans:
10h12
